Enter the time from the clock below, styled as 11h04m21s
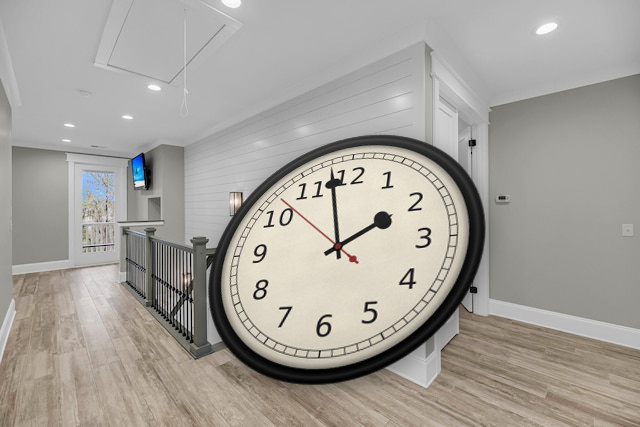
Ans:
1h57m52s
